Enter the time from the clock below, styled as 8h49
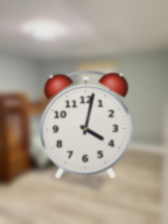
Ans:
4h02
